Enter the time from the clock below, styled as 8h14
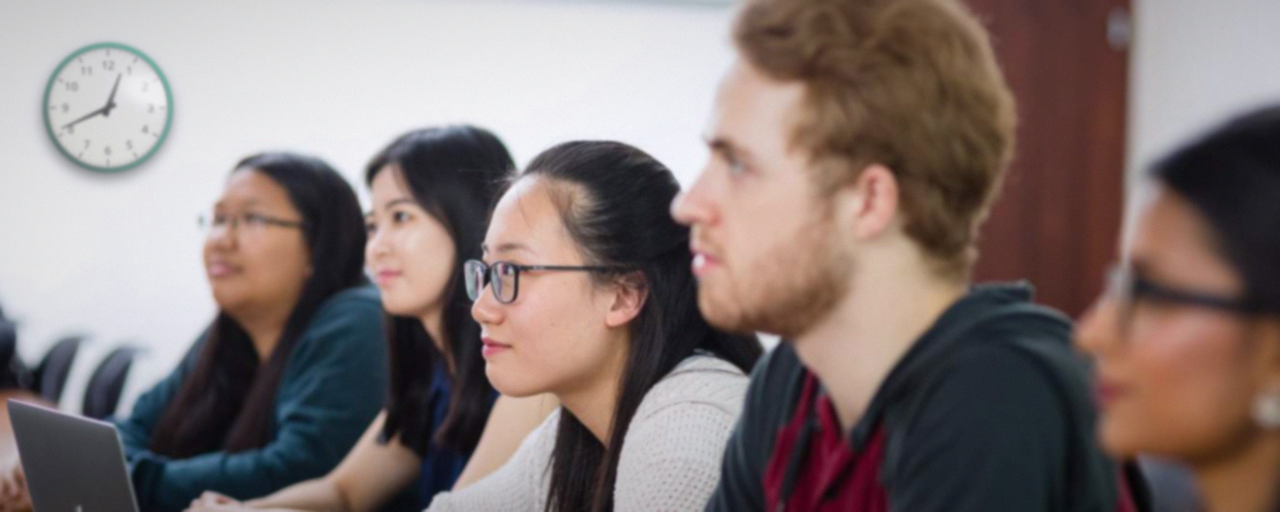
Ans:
12h41
